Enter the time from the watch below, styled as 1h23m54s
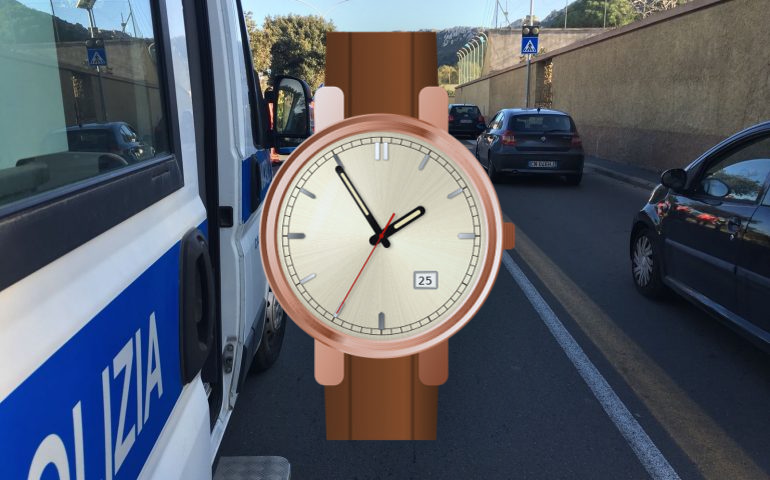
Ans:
1h54m35s
